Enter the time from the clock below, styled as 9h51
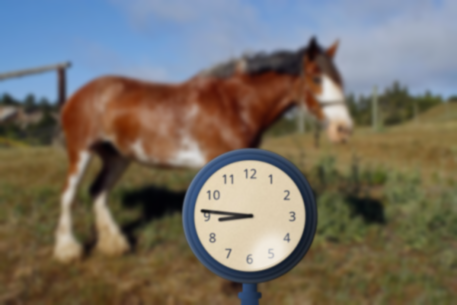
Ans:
8h46
